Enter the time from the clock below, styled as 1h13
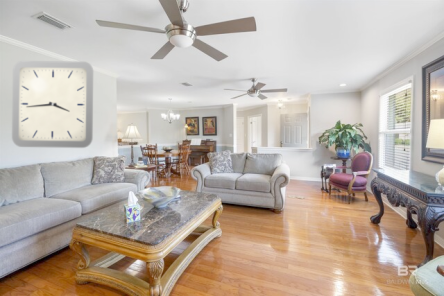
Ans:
3h44
